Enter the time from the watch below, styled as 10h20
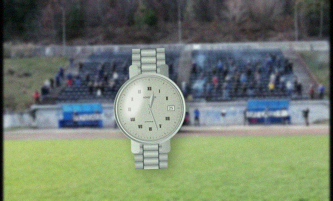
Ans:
12h27
